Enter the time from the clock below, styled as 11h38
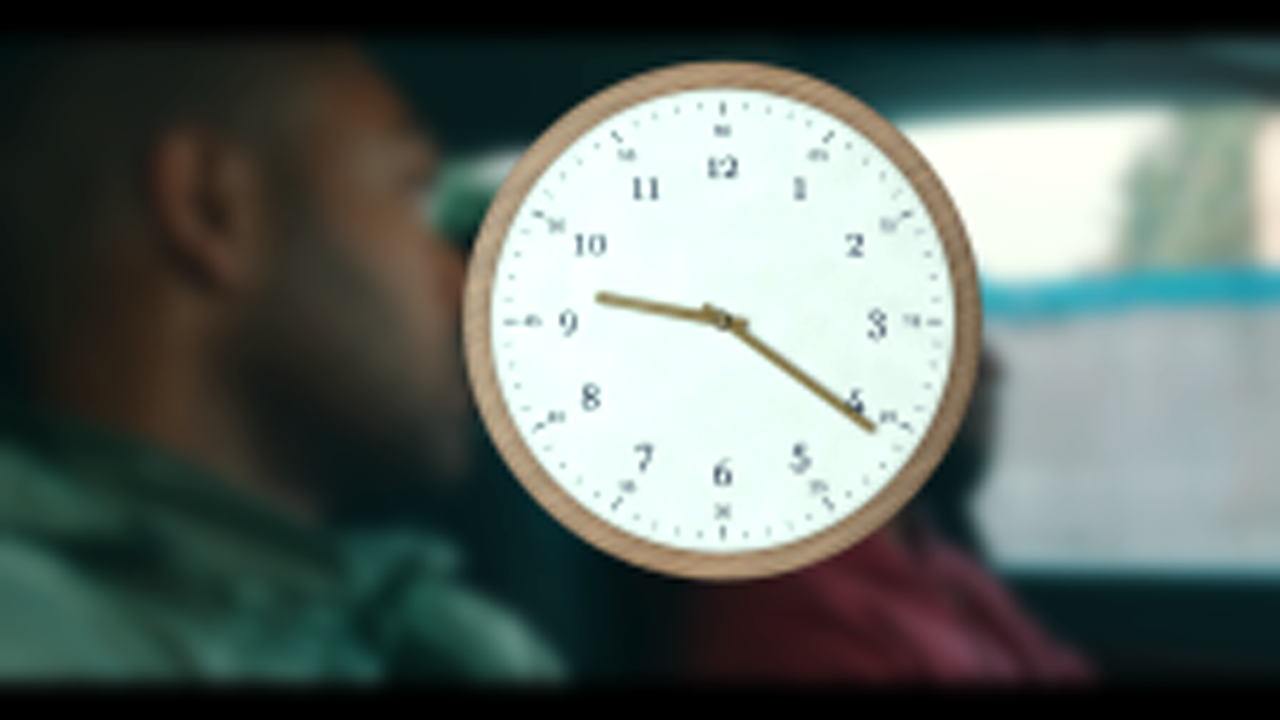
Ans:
9h21
